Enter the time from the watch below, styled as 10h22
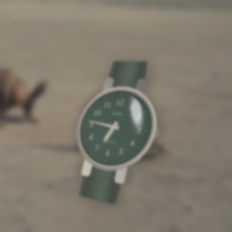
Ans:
6h46
